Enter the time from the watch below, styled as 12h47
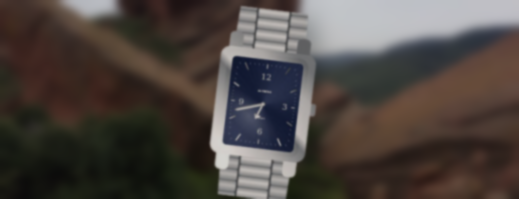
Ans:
6h42
